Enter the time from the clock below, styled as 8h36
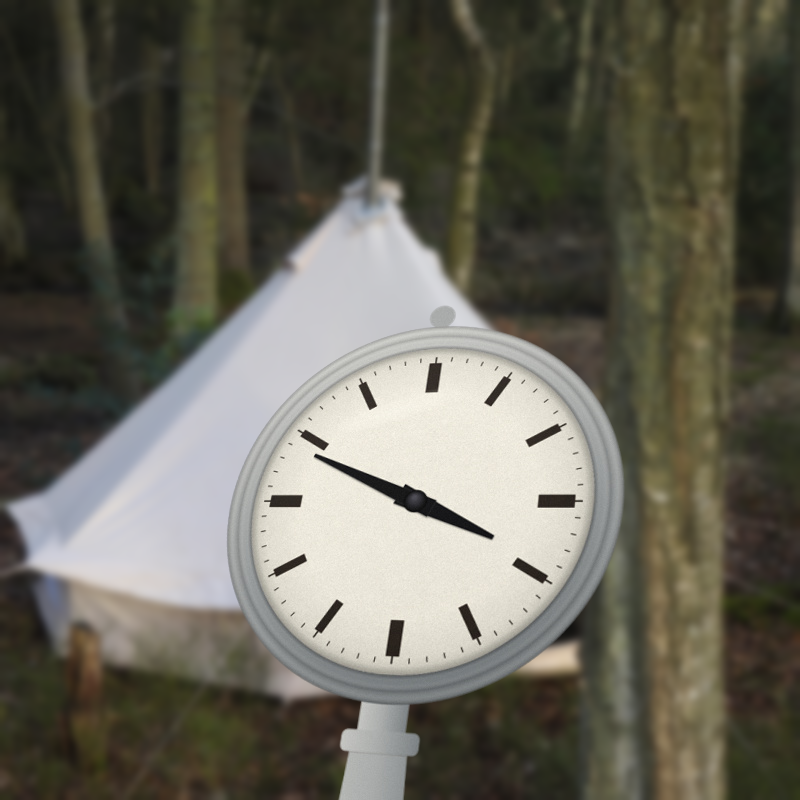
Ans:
3h49
